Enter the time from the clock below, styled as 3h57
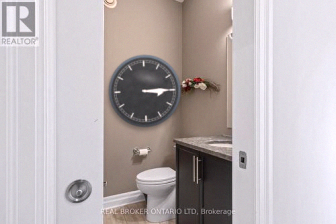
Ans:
3h15
